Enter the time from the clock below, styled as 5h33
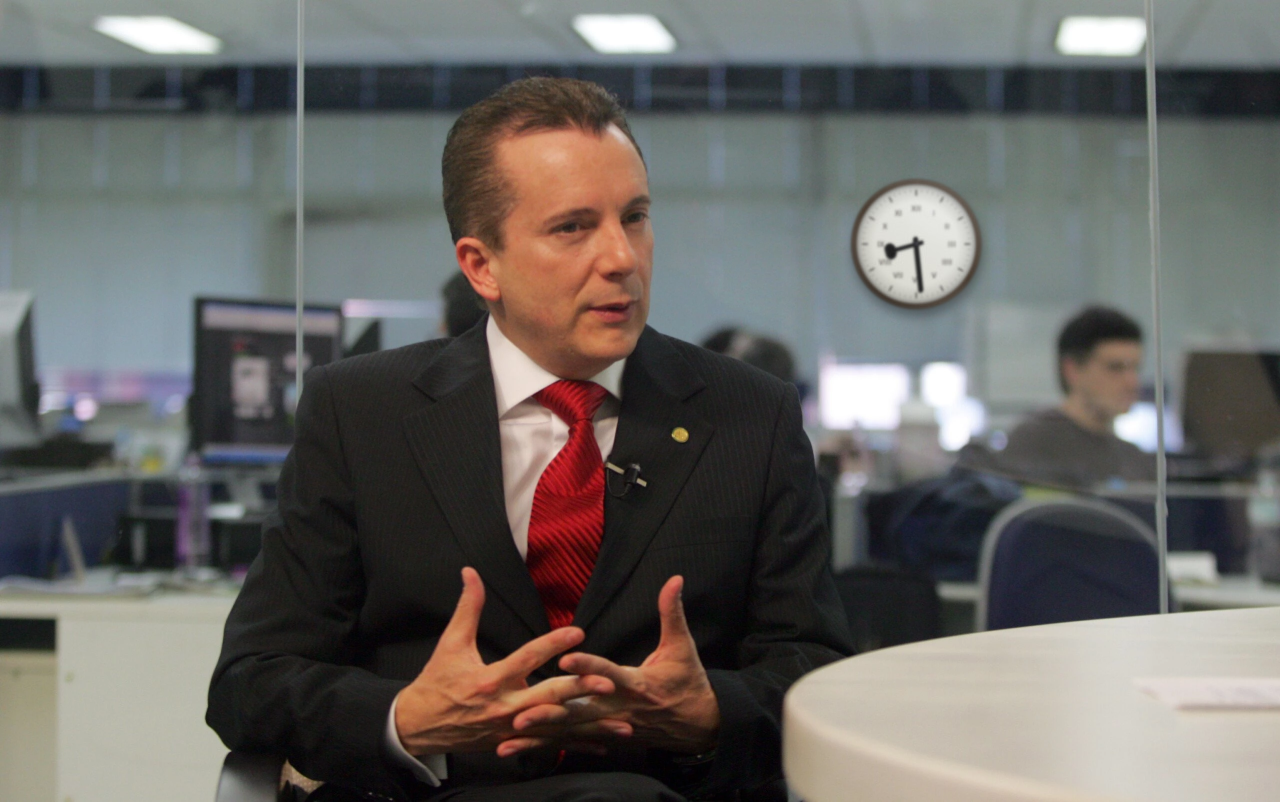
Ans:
8h29
